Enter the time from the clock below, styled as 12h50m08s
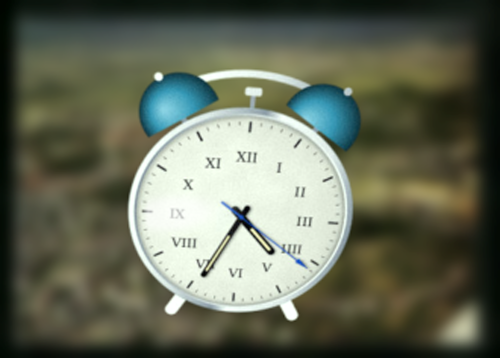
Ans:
4h34m21s
